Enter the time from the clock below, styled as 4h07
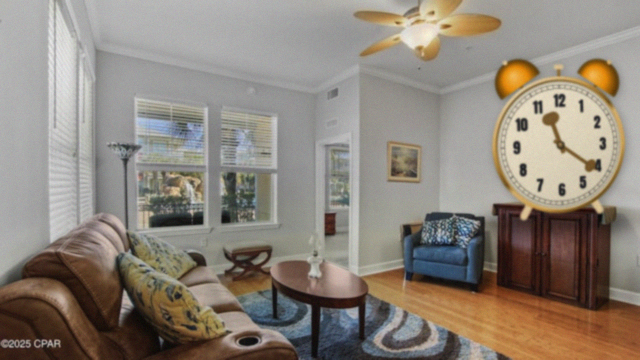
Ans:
11h21
